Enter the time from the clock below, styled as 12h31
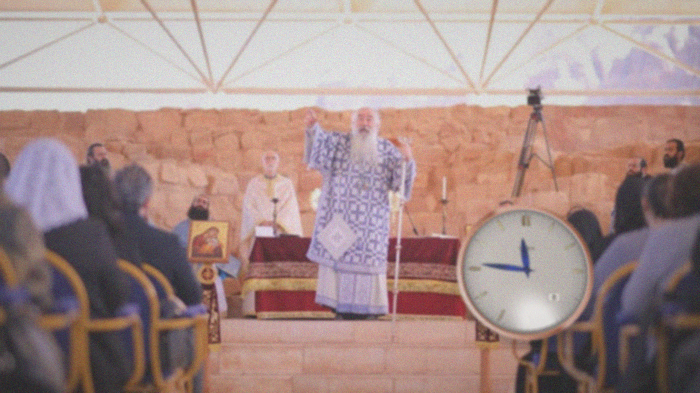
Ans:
11h46
